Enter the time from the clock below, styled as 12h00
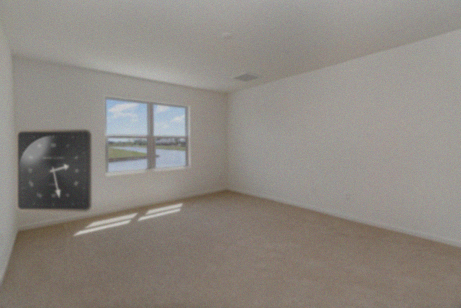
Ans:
2h28
